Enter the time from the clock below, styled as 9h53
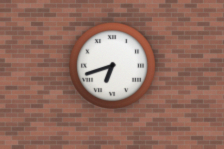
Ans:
6h42
